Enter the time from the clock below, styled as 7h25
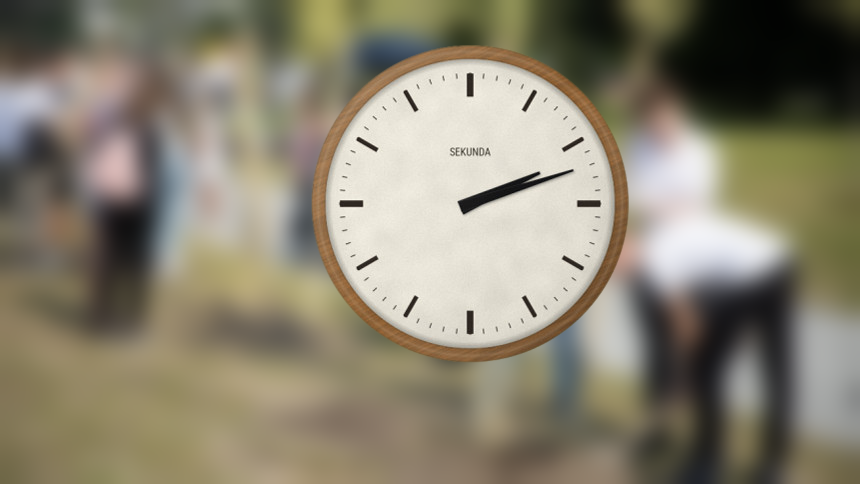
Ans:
2h12
